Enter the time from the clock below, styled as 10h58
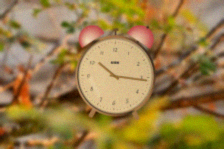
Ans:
10h16
